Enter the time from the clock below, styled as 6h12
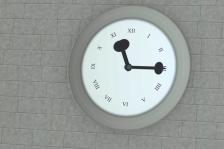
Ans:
11h15
